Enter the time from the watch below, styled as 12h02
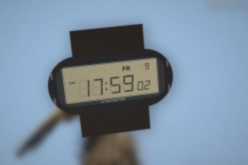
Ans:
17h59
